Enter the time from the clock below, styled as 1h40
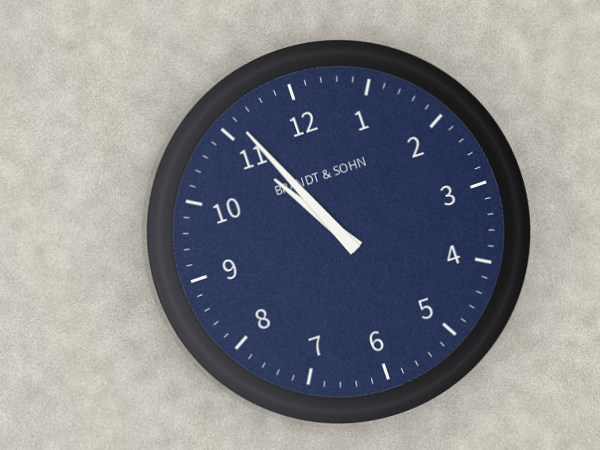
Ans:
10h56
